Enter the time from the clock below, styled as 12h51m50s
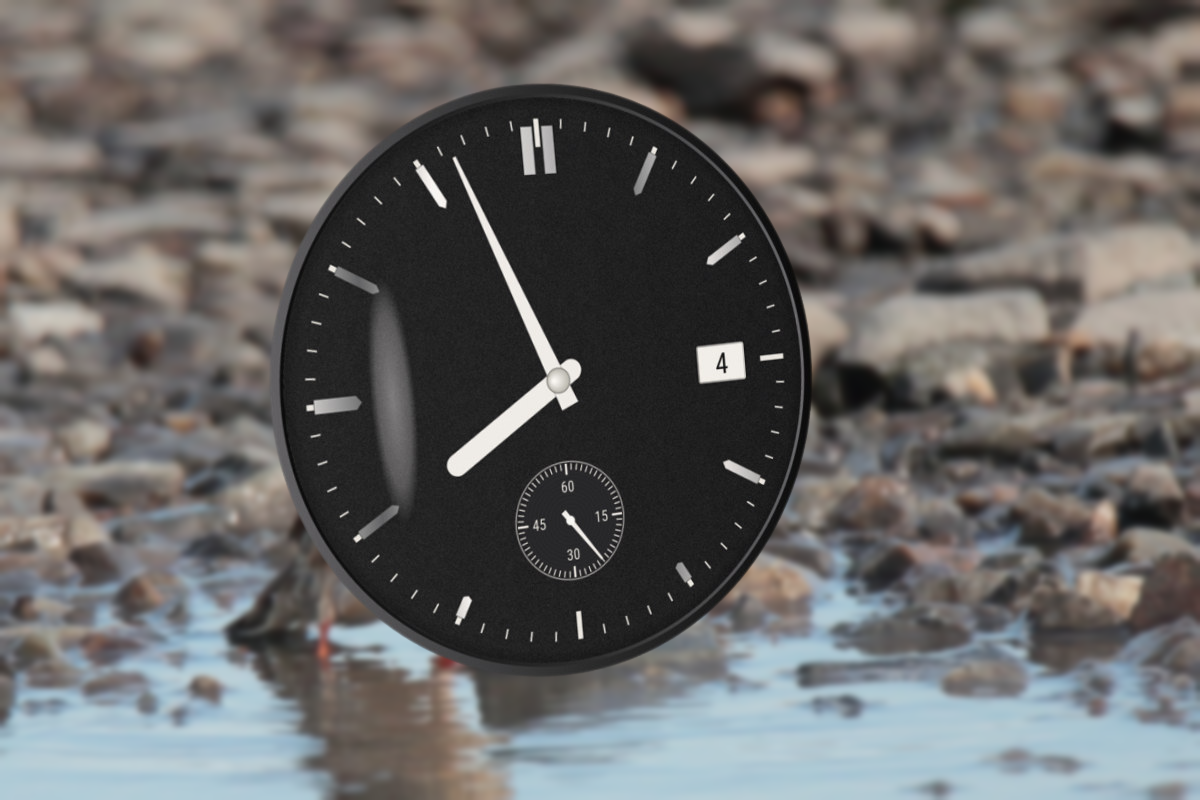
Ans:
7h56m24s
